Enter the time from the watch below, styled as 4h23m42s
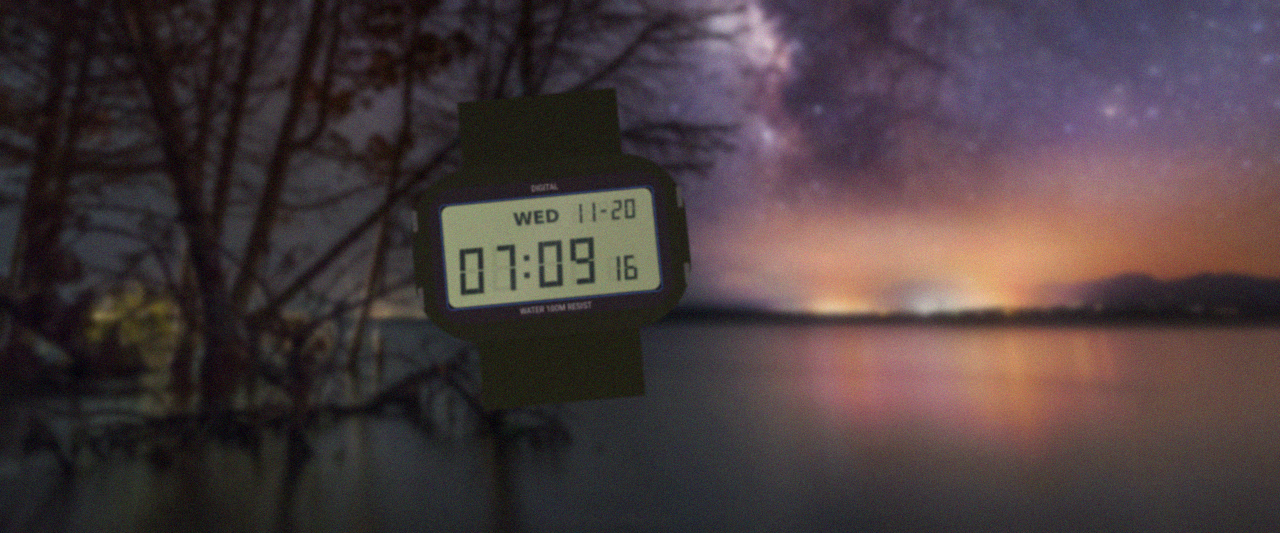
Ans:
7h09m16s
